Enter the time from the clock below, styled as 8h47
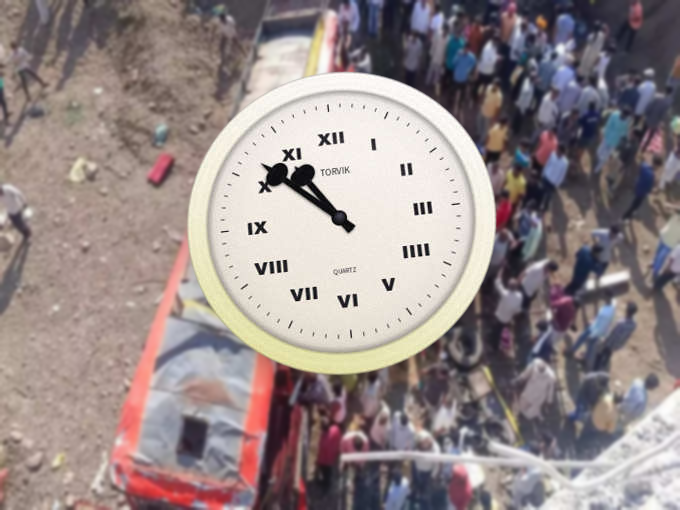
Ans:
10h52
